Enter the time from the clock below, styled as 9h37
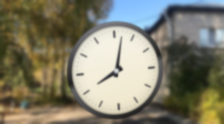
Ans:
8h02
